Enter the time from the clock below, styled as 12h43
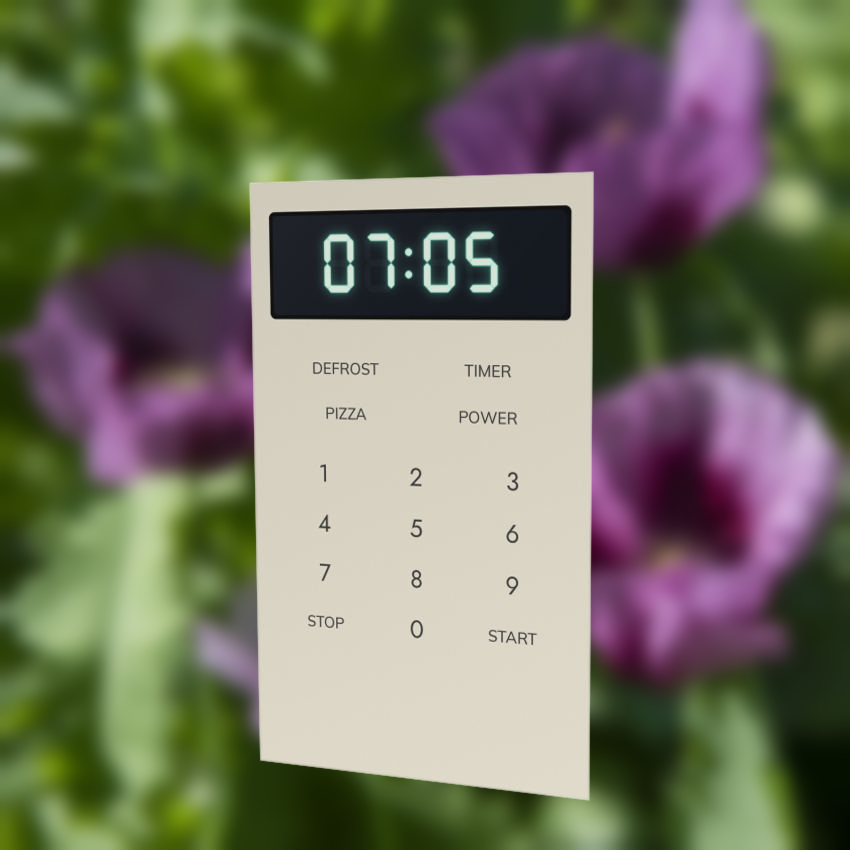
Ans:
7h05
